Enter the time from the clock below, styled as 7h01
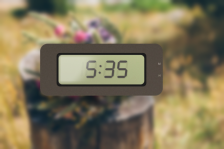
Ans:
5h35
